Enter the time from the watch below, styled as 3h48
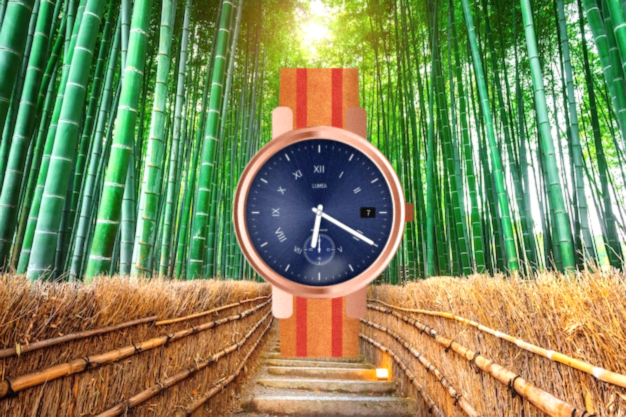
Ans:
6h20
